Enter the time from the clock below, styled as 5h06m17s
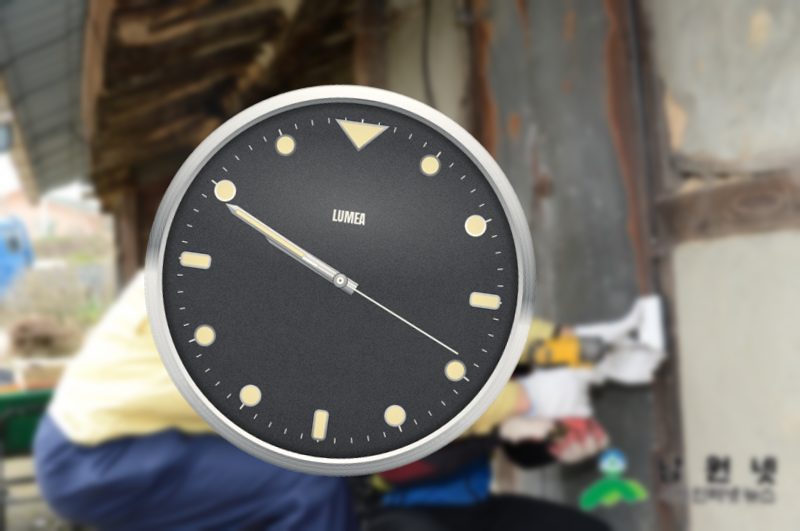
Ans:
9h49m19s
